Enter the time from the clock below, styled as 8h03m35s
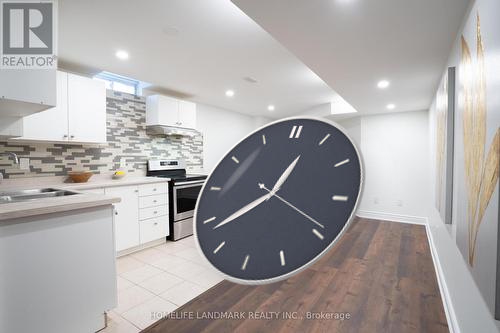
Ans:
12h38m19s
